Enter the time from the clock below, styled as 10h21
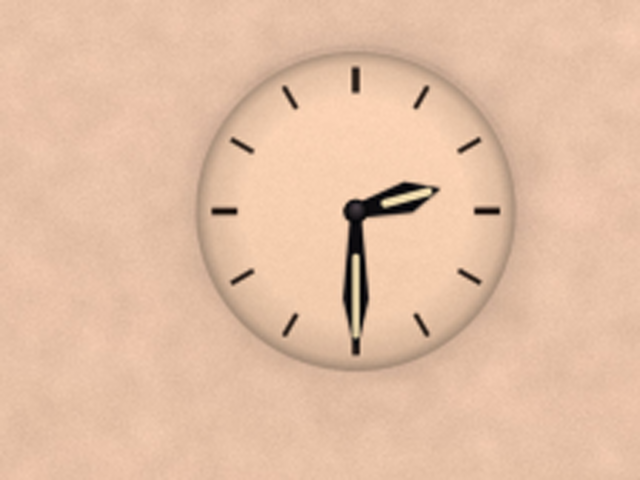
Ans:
2h30
